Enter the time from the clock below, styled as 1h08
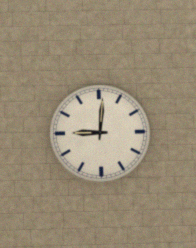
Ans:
9h01
